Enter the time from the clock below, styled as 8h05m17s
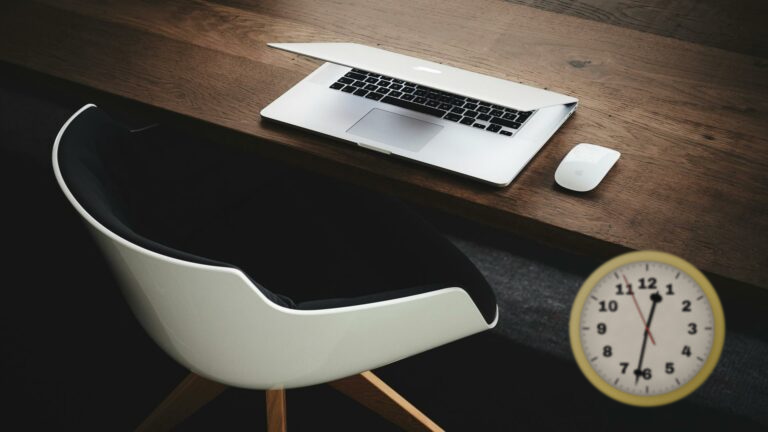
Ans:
12h31m56s
